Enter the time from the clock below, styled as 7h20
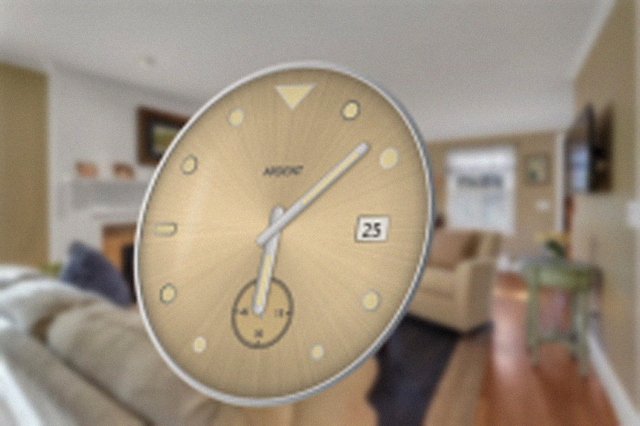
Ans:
6h08
